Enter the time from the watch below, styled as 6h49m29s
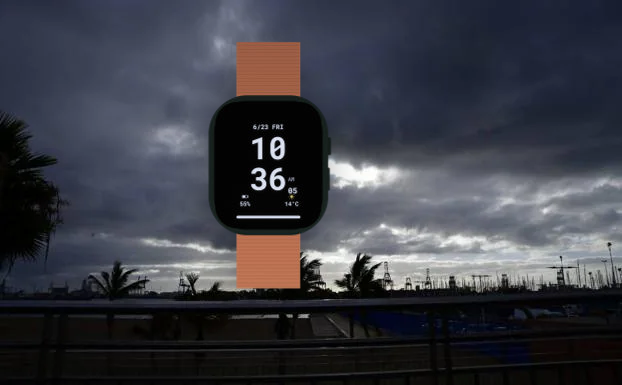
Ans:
10h36m05s
